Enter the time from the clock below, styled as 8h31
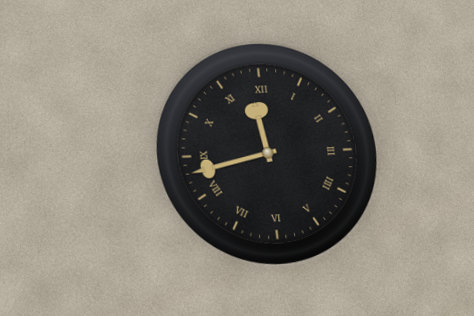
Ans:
11h43
